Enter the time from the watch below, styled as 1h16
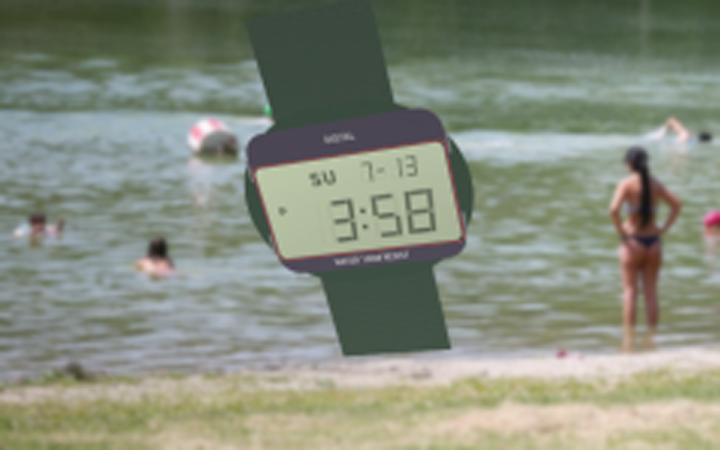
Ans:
3h58
